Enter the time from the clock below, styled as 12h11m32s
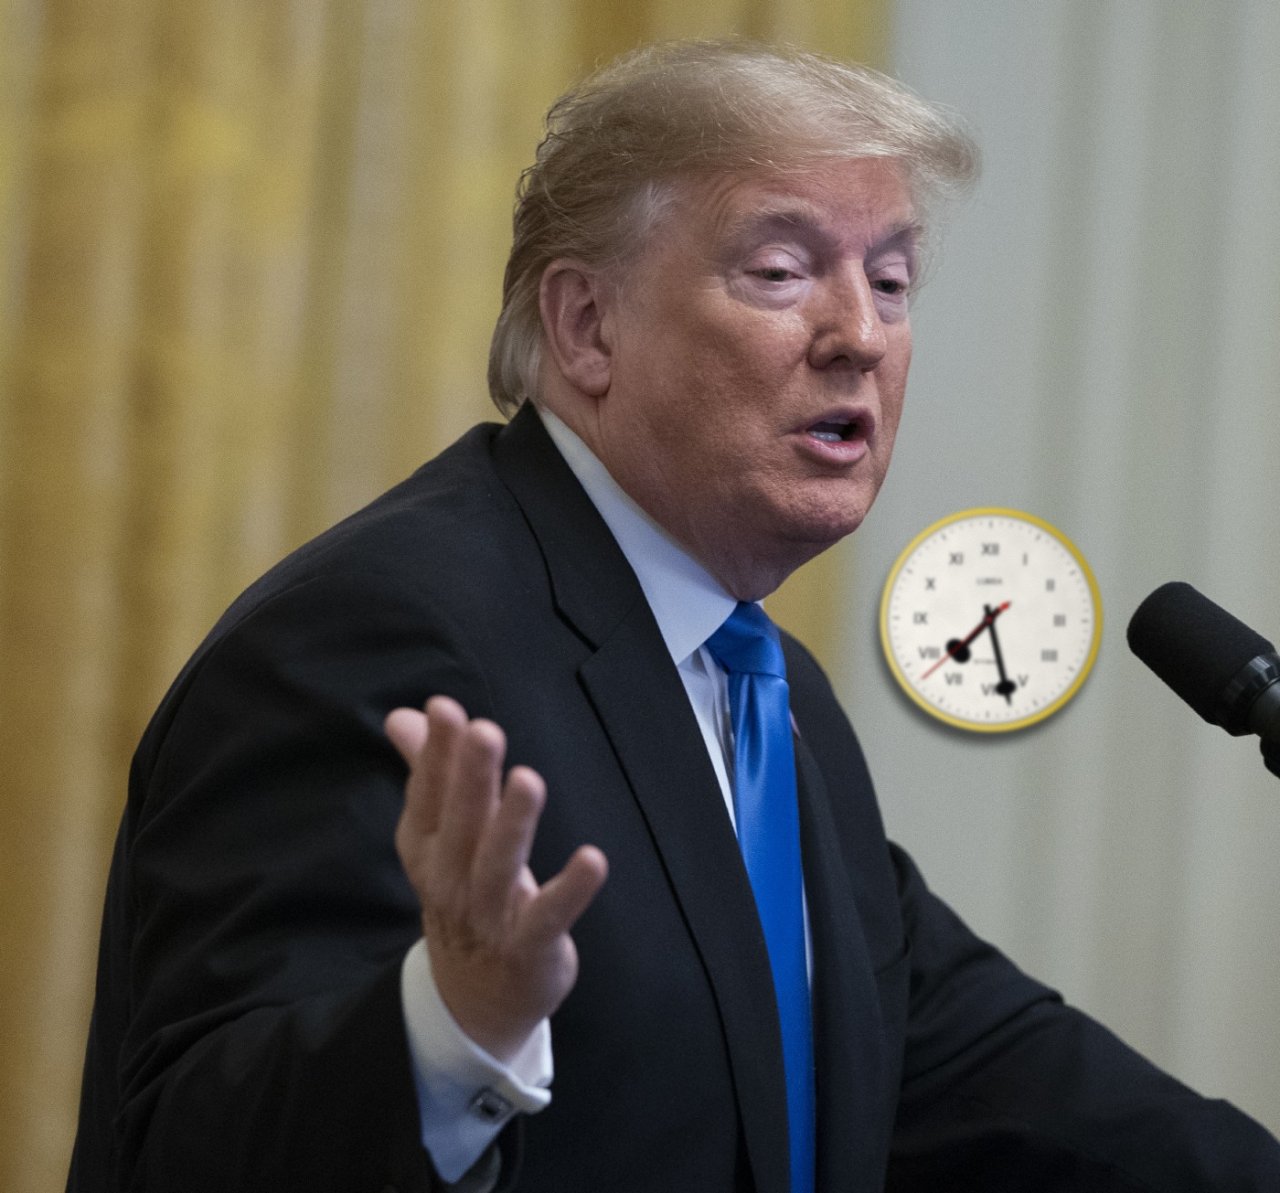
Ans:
7h27m38s
